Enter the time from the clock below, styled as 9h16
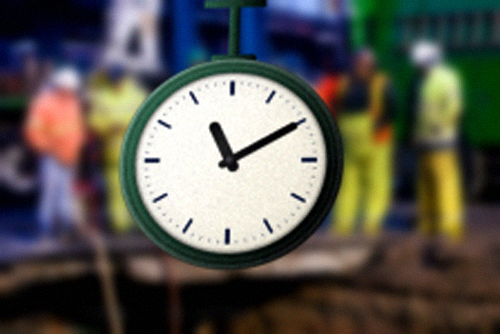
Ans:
11h10
